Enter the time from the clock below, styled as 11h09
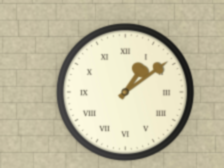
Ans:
1h09
